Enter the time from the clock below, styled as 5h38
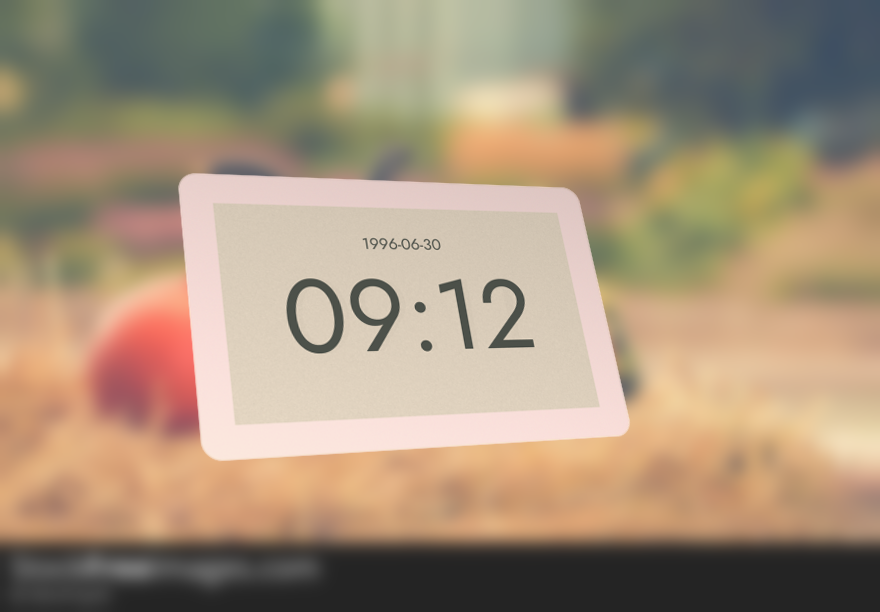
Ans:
9h12
